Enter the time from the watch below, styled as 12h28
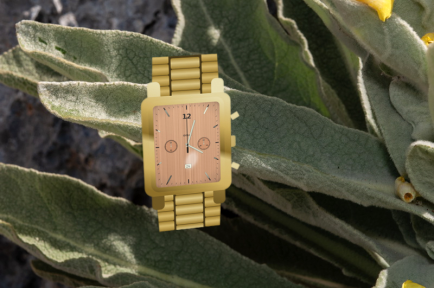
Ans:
4h03
